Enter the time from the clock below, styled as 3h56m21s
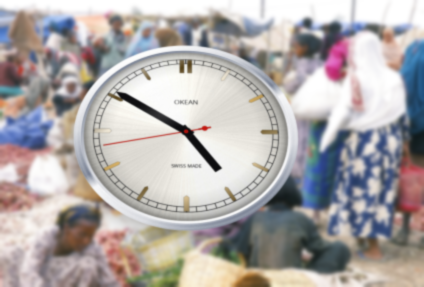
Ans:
4h50m43s
